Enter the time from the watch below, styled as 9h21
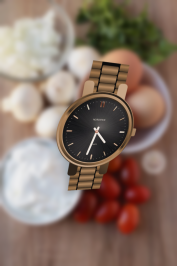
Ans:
4h32
